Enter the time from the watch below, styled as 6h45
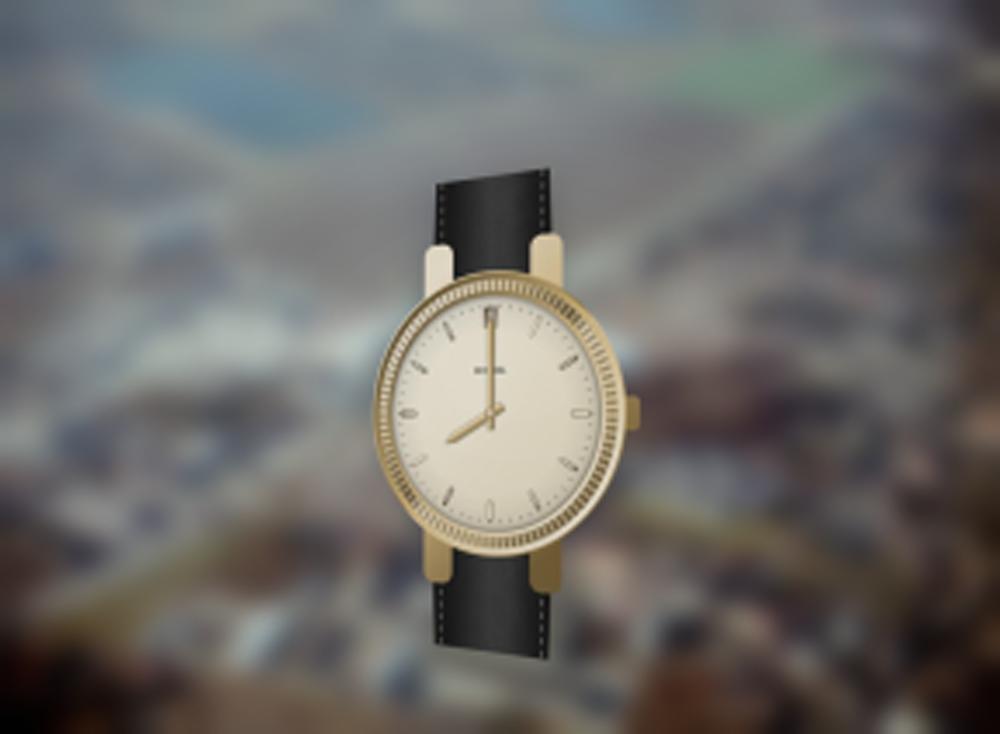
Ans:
8h00
